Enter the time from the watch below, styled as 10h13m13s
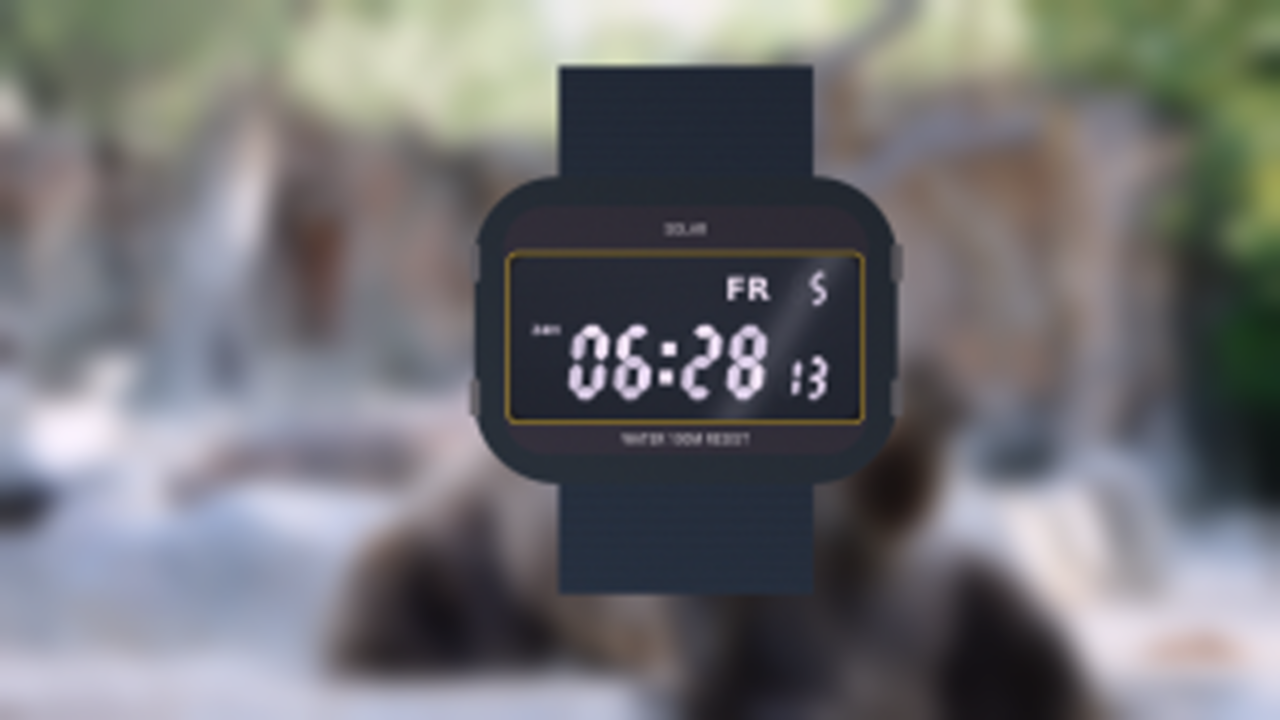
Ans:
6h28m13s
